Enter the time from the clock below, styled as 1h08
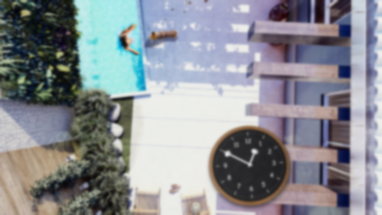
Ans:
12h50
